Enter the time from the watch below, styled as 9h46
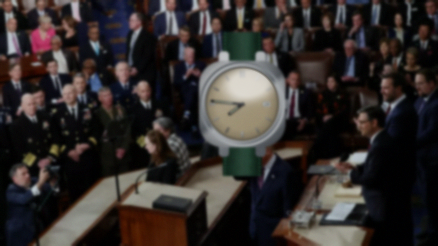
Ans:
7h46
